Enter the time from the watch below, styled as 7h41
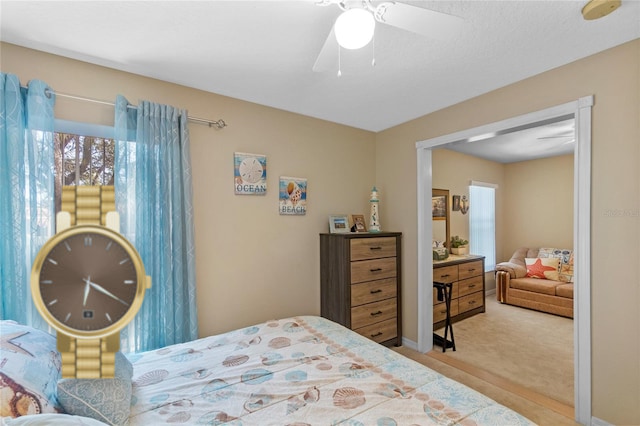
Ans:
6h20
